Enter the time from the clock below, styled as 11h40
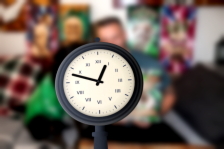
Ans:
12h48
